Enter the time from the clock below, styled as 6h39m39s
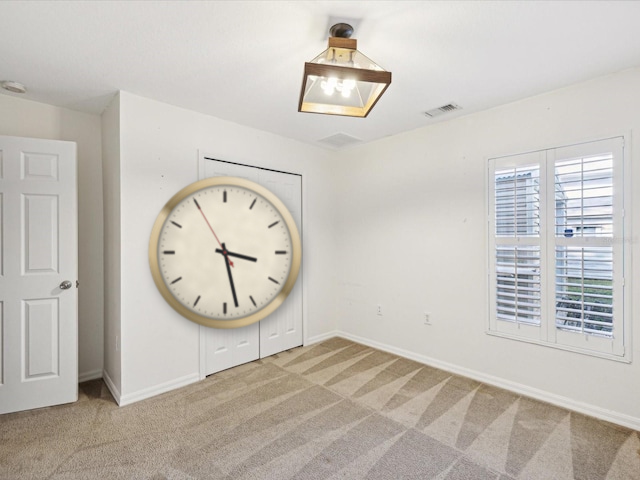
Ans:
3h27m55s
